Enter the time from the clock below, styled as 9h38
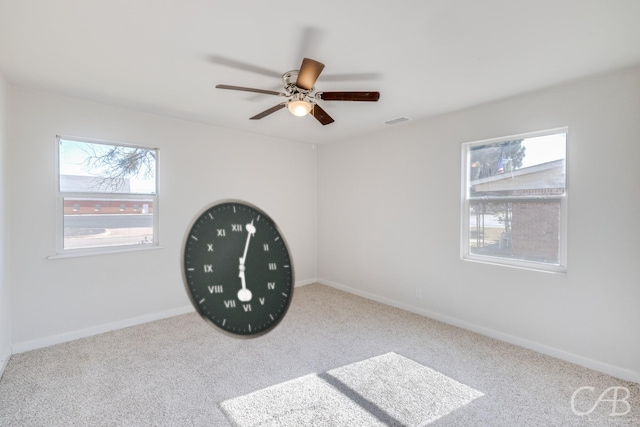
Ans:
6h04
